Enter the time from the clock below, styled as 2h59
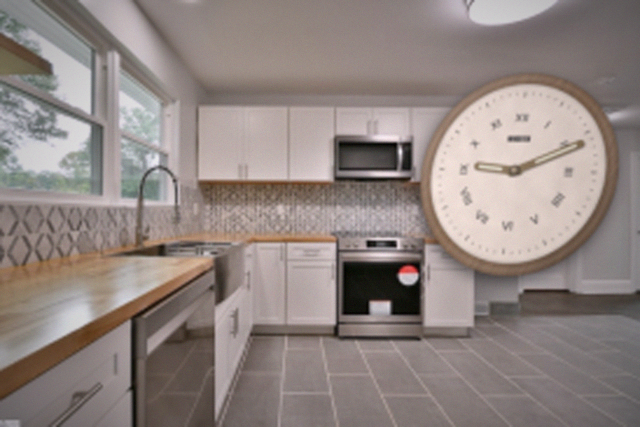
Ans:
9h11
